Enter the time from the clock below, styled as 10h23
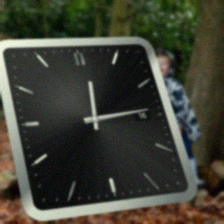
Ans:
12h14
